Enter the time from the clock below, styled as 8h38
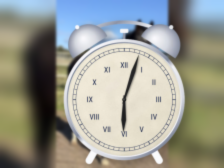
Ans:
6h03
